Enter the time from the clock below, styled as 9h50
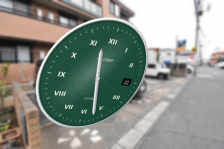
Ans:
11h27
